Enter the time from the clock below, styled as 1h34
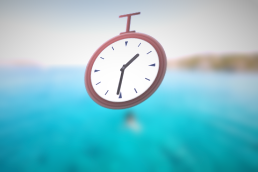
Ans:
1h31
